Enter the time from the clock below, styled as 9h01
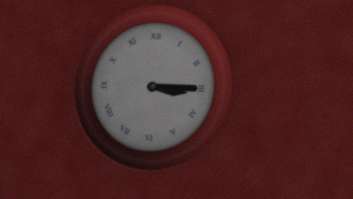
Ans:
3h15
